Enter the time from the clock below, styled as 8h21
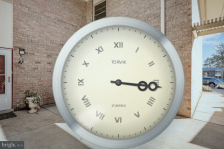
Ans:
3h16
